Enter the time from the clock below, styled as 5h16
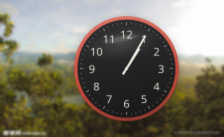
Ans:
1h05
